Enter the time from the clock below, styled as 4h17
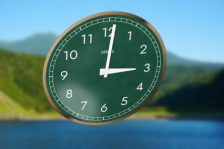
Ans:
3h01
